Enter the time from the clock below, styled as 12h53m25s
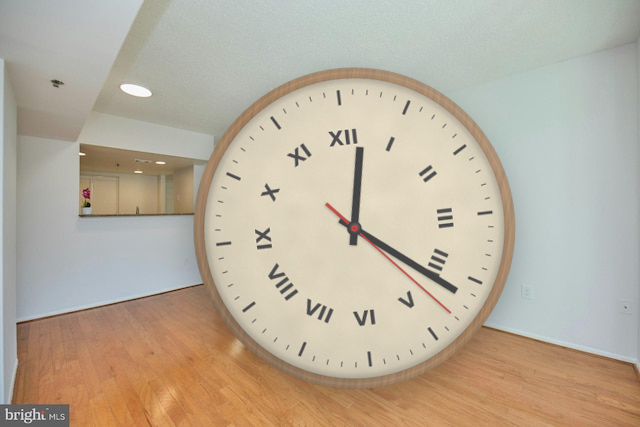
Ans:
12h21m23s
